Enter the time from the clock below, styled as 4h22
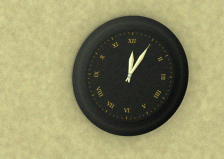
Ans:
12h05
